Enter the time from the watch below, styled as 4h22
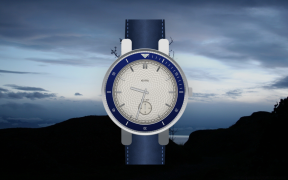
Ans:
9h33
